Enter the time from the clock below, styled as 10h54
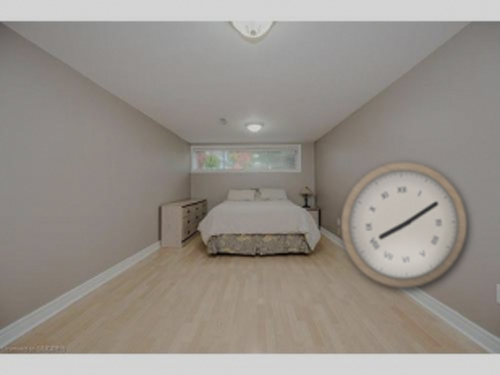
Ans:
8h10
